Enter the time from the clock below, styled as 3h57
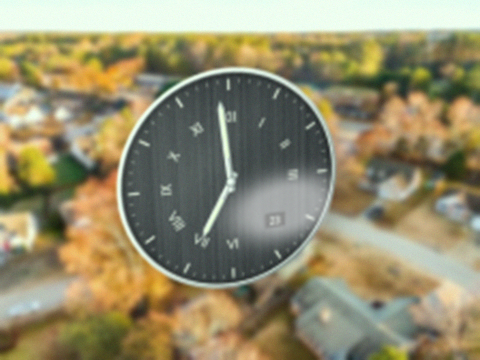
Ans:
6h59
